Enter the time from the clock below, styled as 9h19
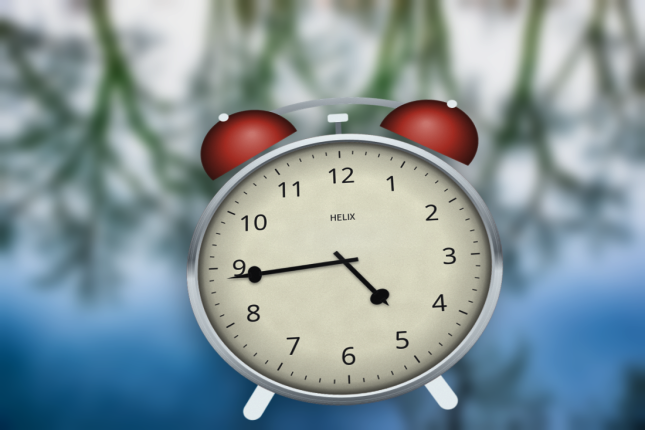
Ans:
4h44
